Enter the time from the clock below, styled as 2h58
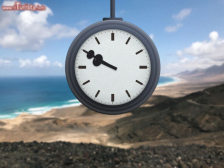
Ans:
9h50
